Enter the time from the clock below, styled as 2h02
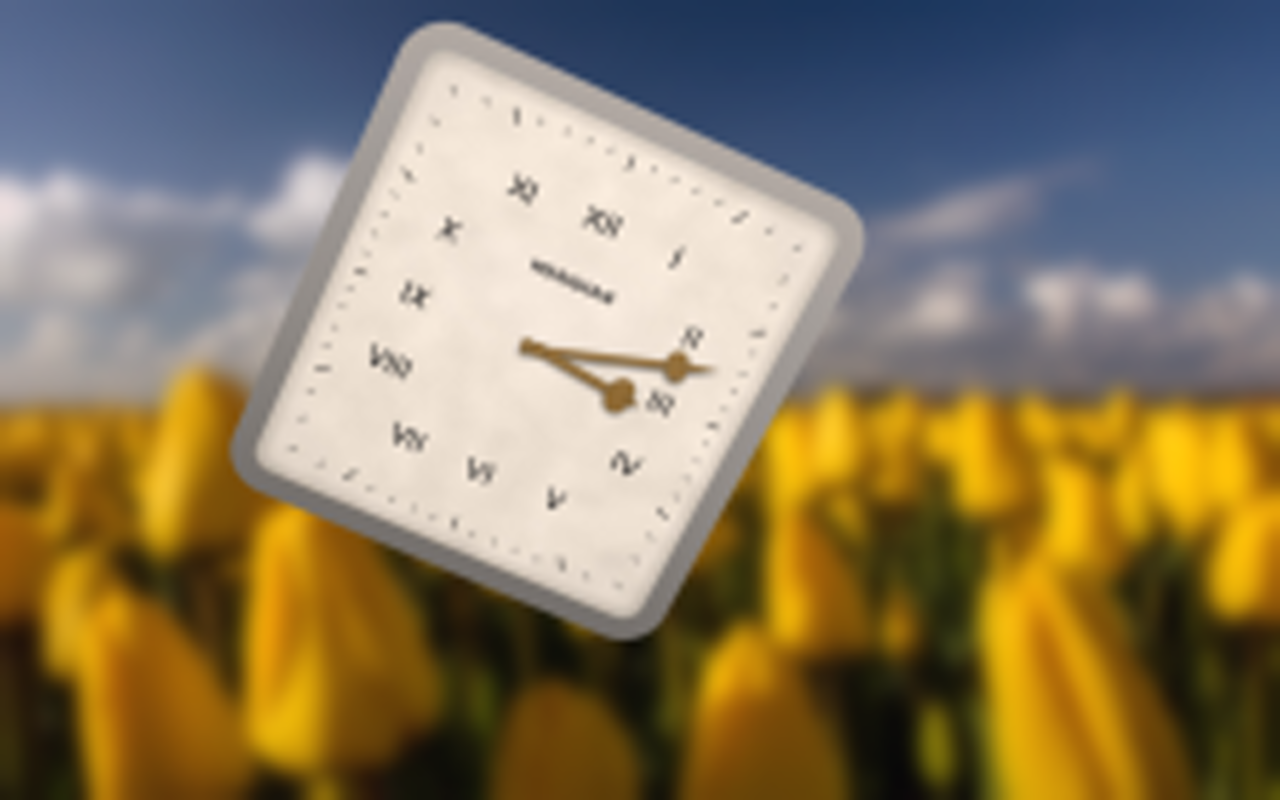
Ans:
3h12
